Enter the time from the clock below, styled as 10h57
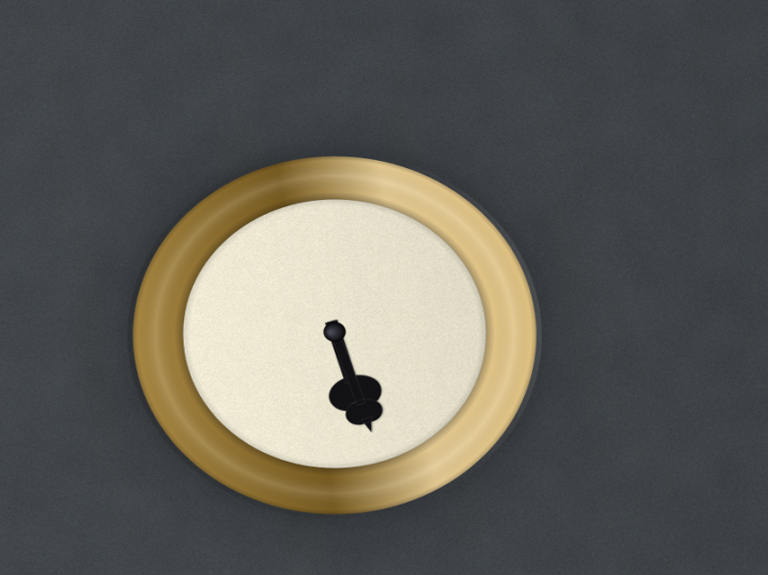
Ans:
5h27
